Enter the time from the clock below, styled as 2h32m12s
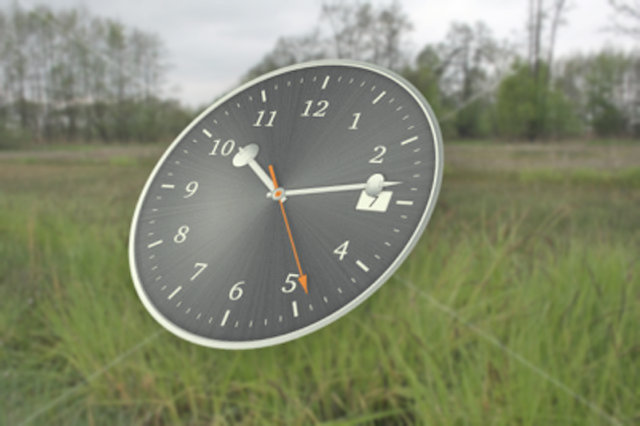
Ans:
10h13m24s
